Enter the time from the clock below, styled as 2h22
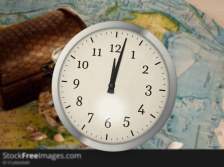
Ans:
12h02
